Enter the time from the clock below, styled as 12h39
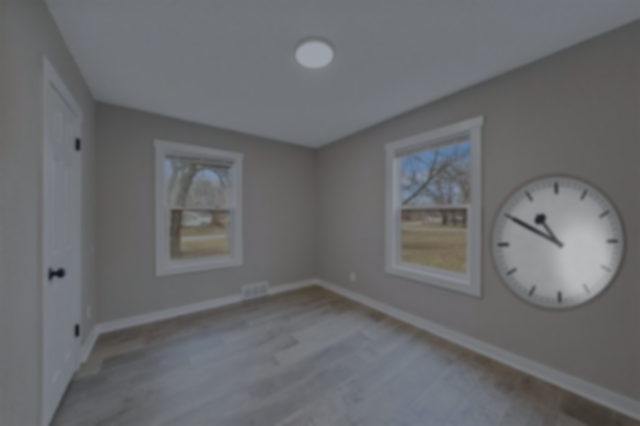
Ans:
10h50
